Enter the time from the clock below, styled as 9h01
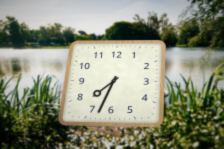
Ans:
7h33
